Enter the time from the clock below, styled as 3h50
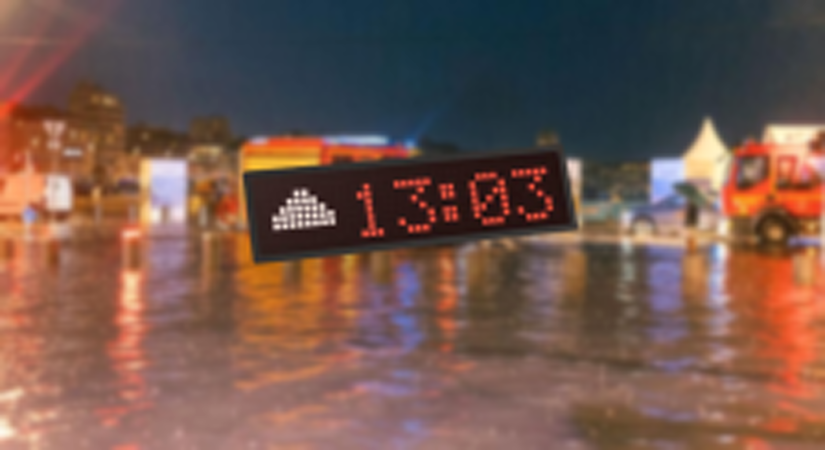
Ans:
13h03
